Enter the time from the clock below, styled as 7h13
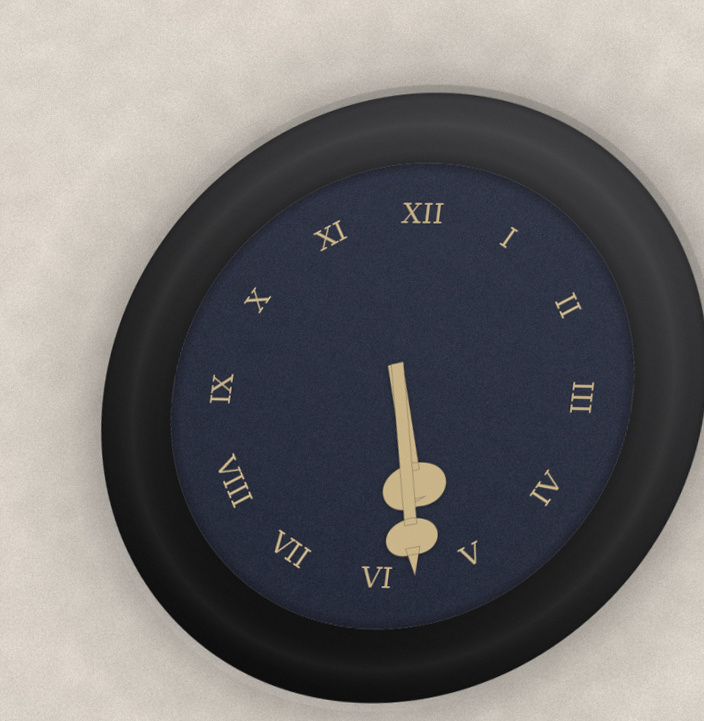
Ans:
5h28
